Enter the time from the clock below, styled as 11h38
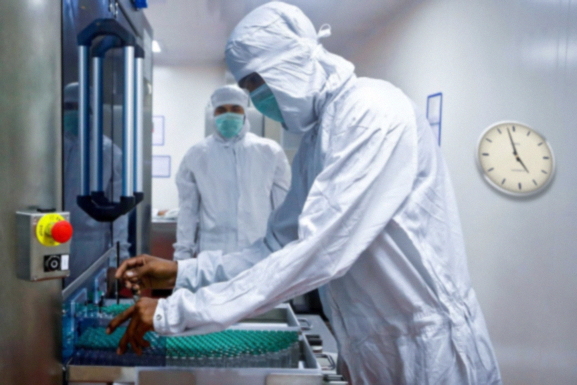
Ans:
4h58
